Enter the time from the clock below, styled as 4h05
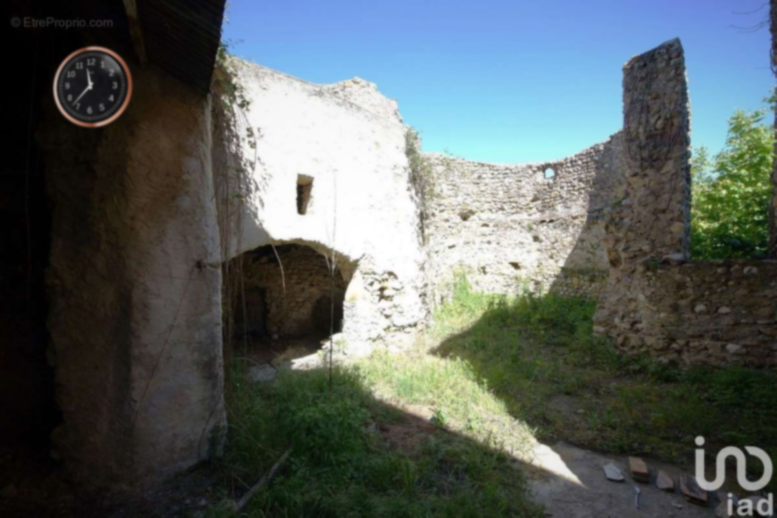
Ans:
11h37
